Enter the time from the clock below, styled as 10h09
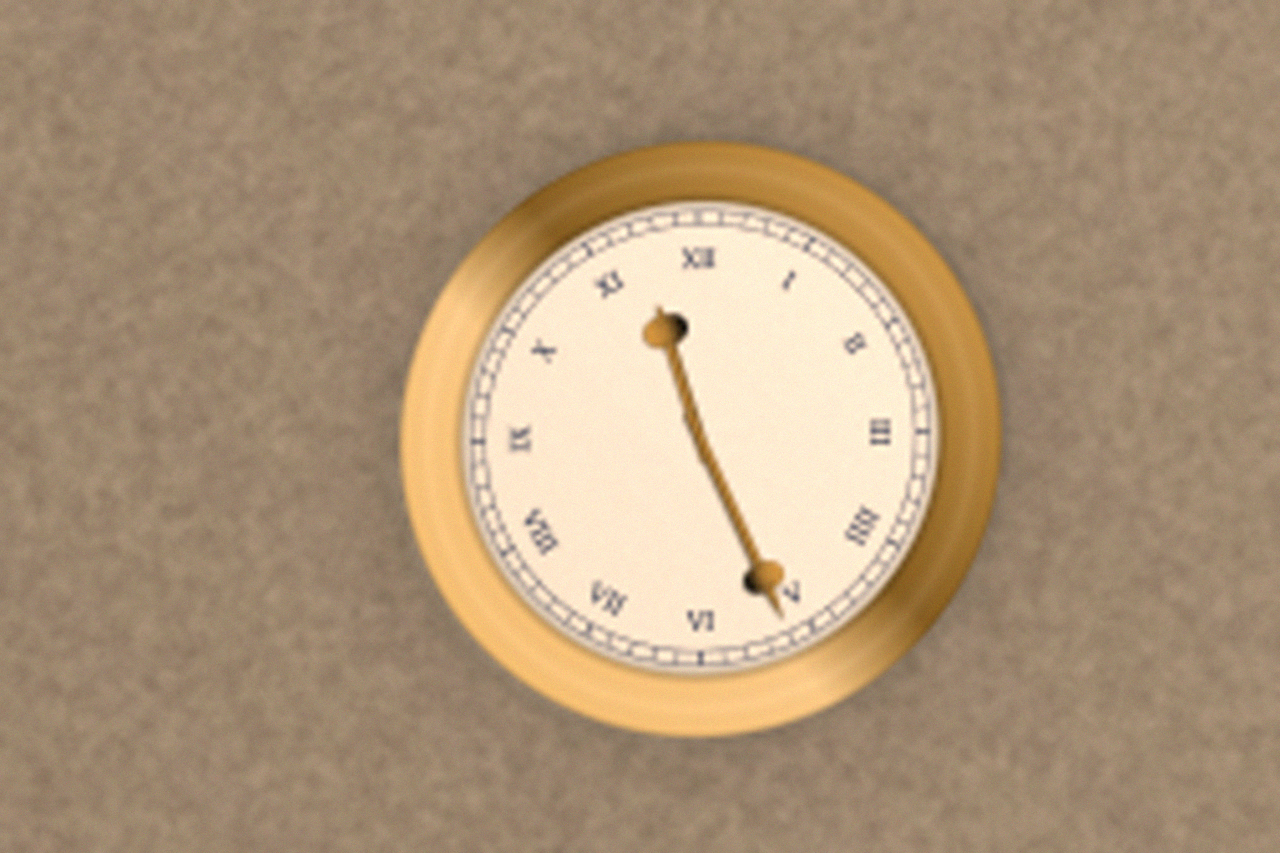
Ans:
11h26
